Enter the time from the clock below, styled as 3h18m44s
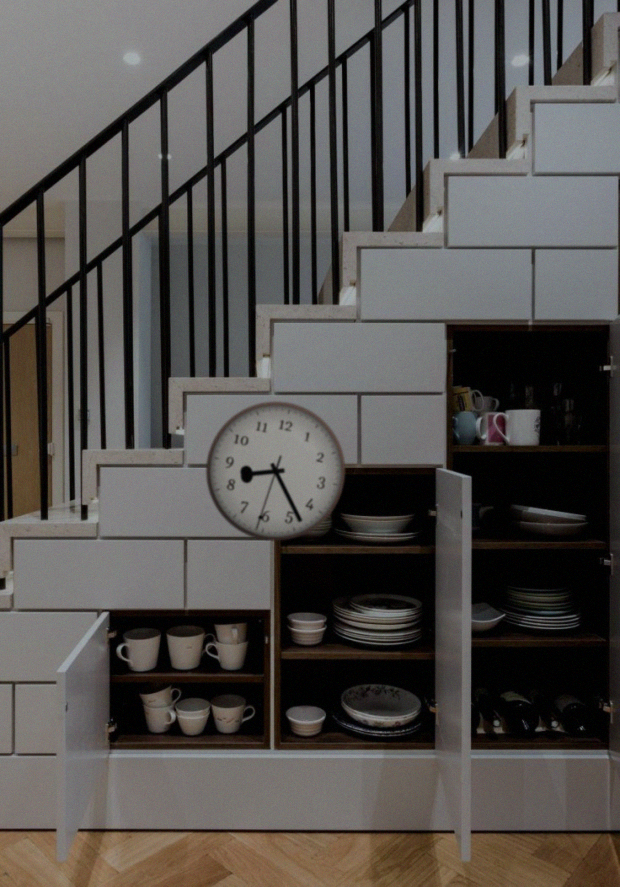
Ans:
8h23m31s
